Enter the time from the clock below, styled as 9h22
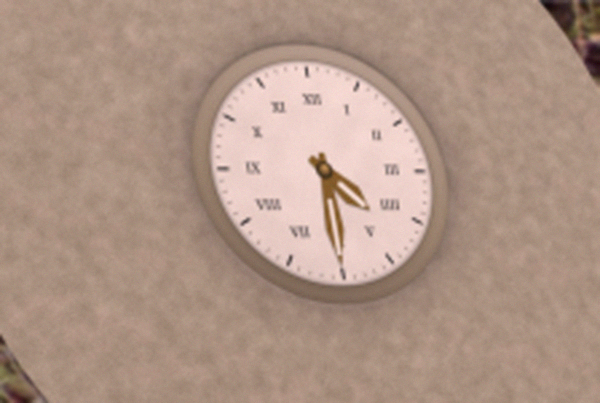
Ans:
4h30
